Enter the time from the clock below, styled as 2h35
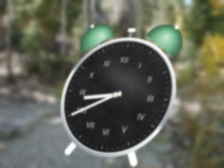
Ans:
8h40
